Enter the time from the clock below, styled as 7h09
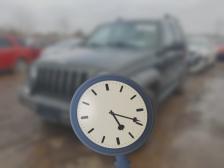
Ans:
5h19
